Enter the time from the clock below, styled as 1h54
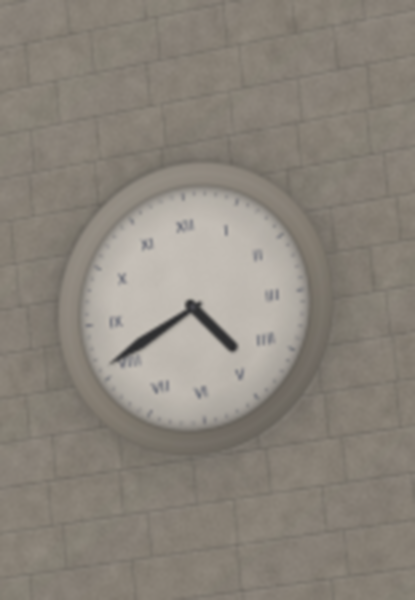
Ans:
4h41
